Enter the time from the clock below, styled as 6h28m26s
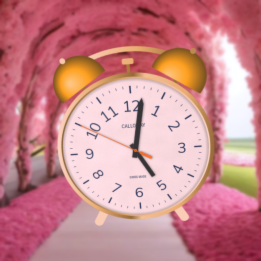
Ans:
5h01m50s
